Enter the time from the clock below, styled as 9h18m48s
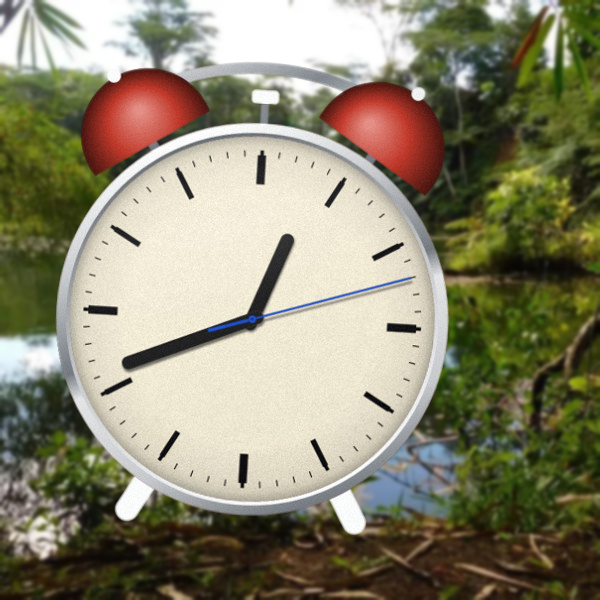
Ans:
12h41m12s
